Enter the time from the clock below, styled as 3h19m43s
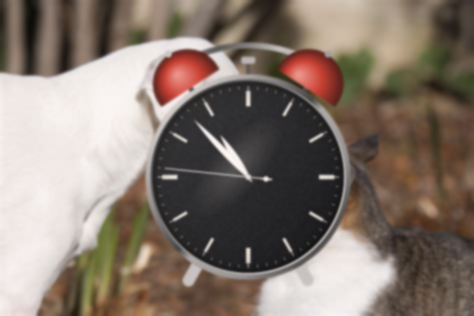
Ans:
10h52m46s
